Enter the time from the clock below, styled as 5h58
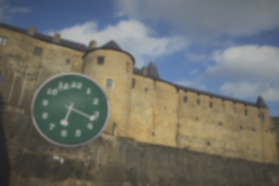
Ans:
6h17
